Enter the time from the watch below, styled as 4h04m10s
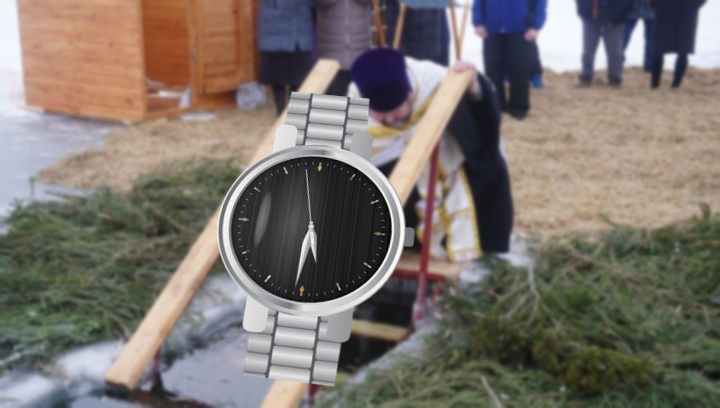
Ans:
5h30m58s
